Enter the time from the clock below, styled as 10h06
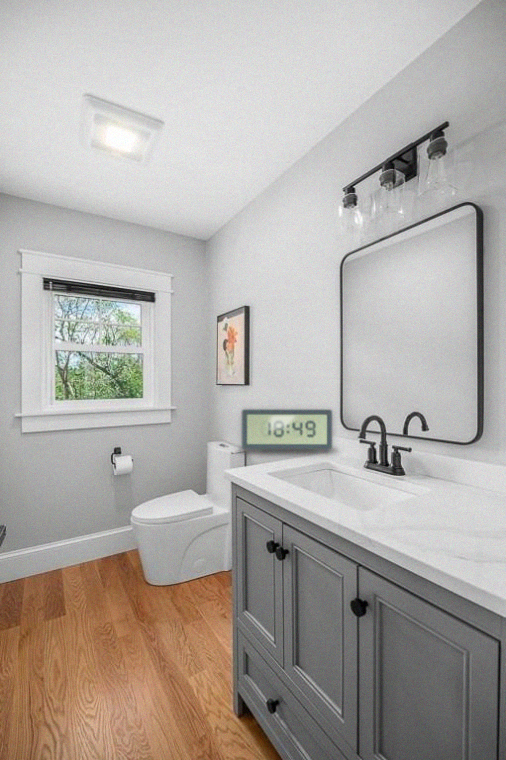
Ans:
18h49
